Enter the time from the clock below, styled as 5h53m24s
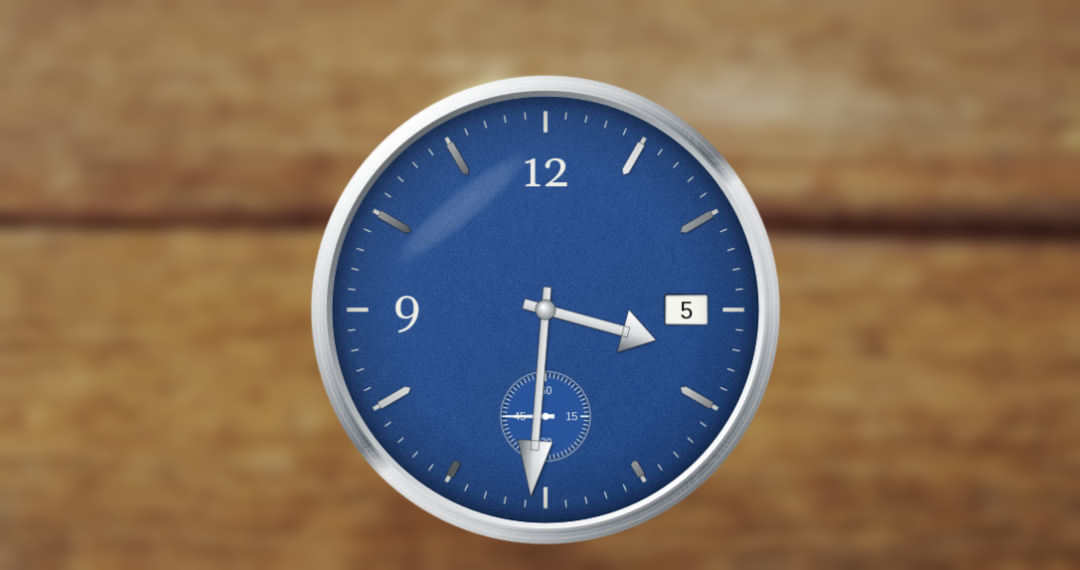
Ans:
3h30m45s
